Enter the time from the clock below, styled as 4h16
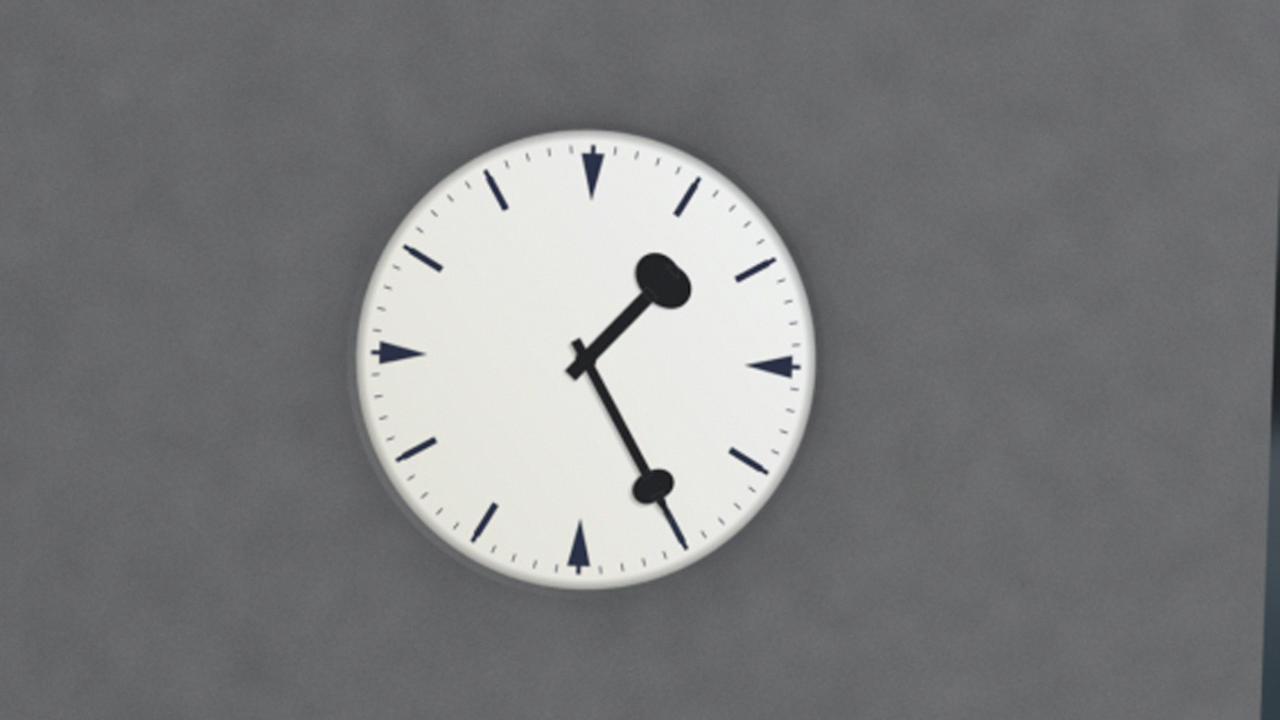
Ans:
1h25
